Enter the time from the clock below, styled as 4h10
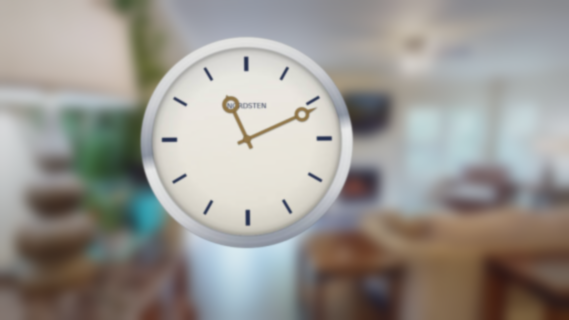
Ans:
11h11
